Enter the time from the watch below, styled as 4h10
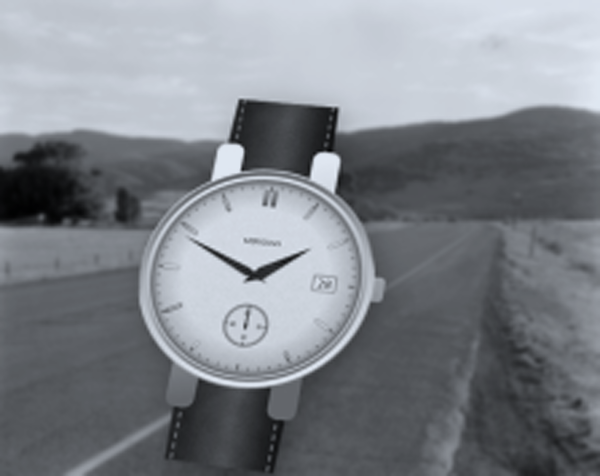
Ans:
1h49
